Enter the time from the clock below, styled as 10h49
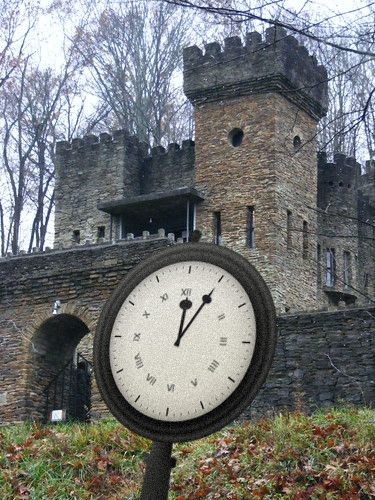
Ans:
12h05
